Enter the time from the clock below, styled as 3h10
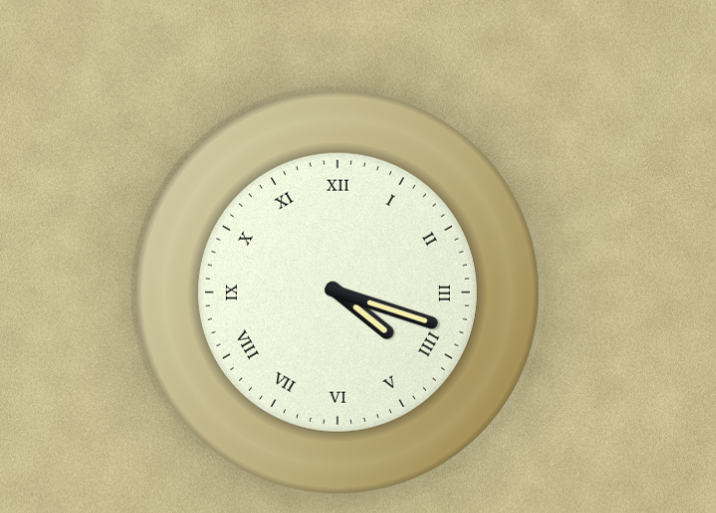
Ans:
4h18
